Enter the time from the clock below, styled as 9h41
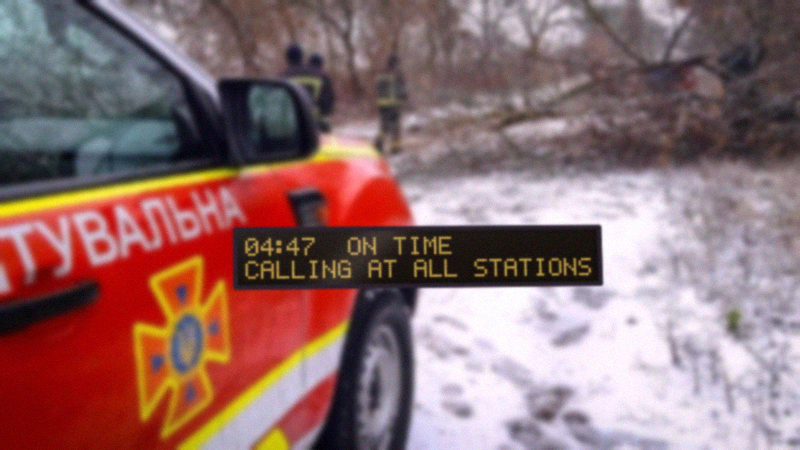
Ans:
4h47
